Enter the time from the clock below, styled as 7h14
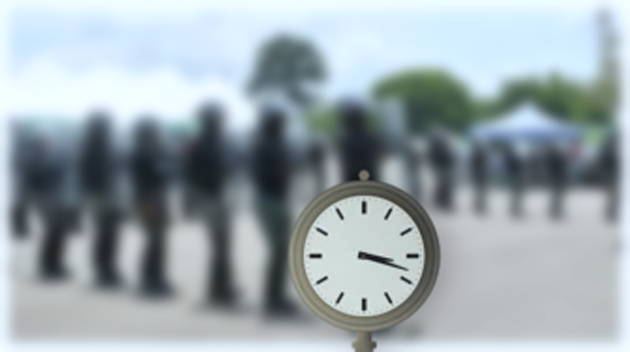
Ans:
3h18
